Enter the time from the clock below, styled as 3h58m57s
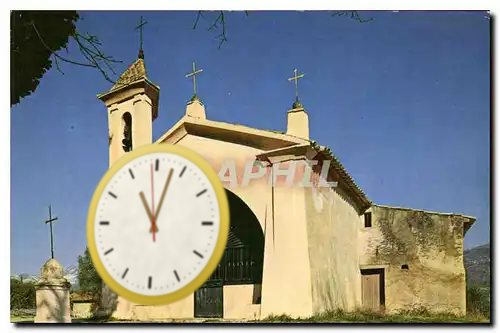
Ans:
11h02m59s
